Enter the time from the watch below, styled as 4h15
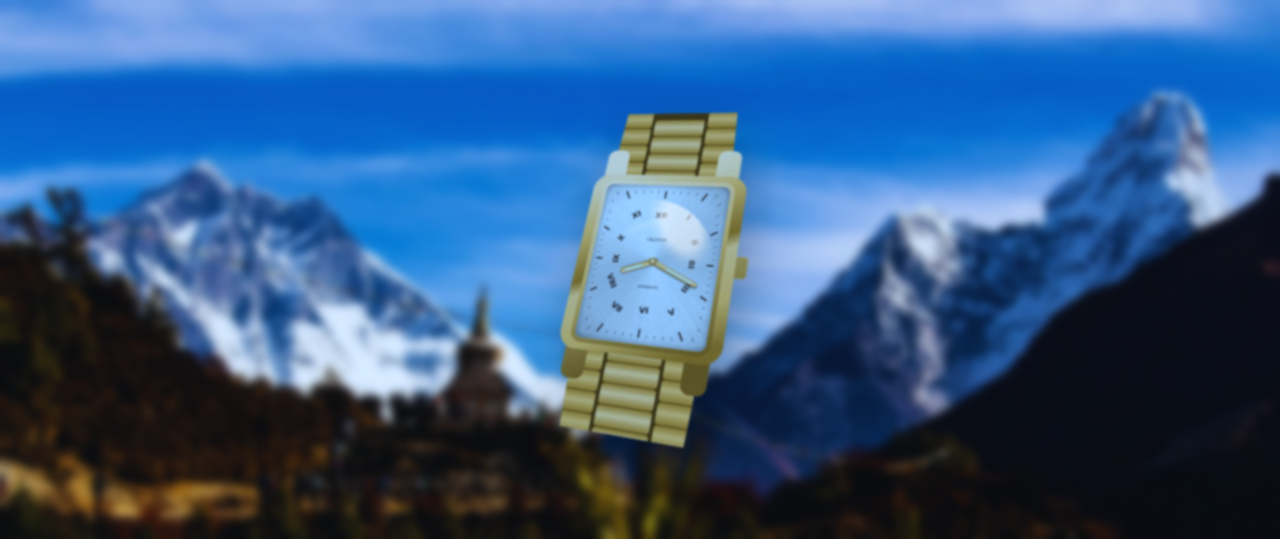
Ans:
8h19
